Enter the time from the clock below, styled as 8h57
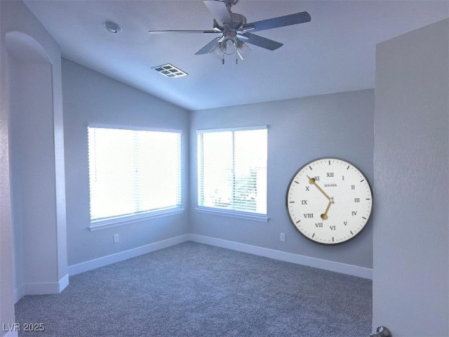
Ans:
6h53
